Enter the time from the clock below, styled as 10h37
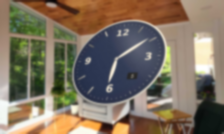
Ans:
6h09
